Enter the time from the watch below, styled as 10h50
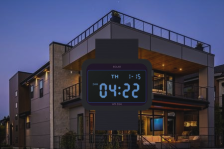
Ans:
4h22
